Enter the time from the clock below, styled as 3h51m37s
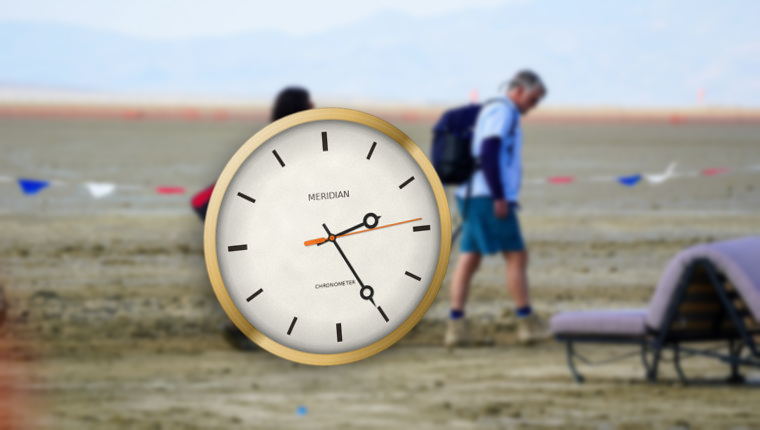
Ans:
2h25m14s
